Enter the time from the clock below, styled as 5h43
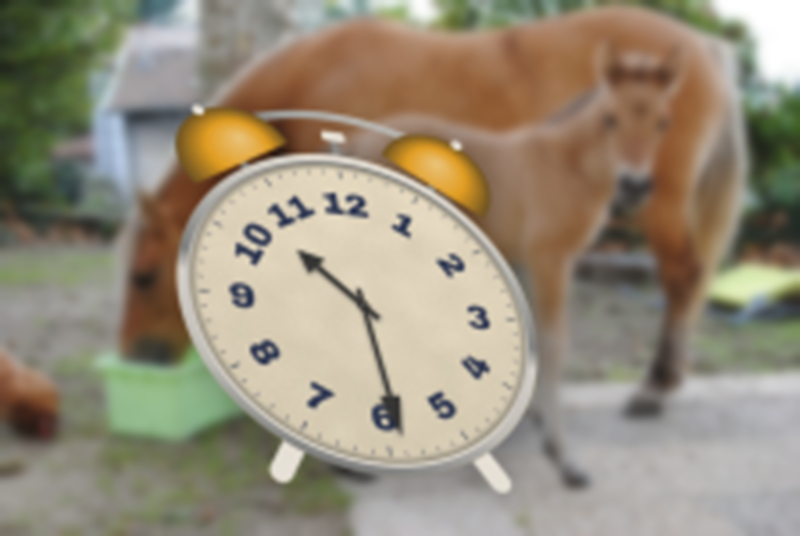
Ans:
10h29
